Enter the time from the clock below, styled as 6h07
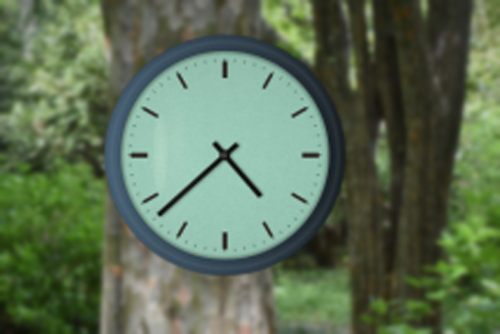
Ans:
4h38
